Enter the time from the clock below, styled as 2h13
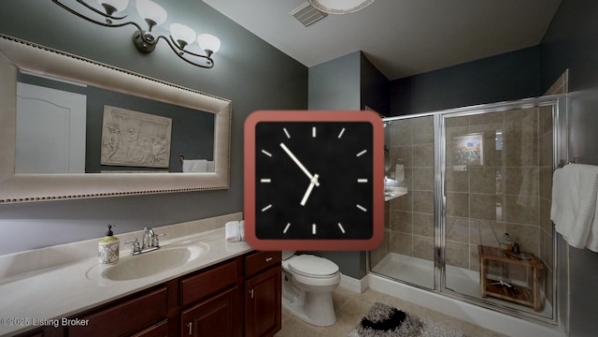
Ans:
6h53
